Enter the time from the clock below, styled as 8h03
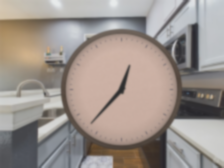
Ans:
12h37
